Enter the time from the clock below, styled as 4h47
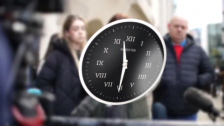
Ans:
11h30
